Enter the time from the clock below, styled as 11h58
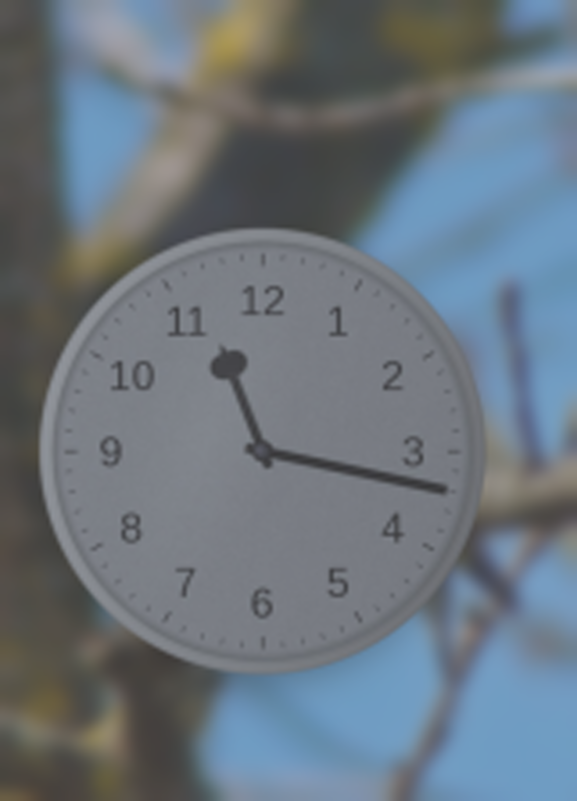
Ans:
11h17
